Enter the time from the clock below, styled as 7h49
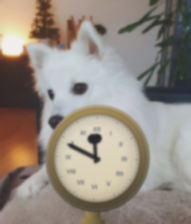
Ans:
11h49
